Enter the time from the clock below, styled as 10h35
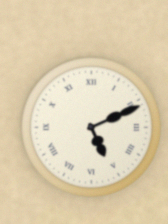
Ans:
5h11
